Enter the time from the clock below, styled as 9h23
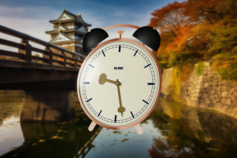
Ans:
9h28
